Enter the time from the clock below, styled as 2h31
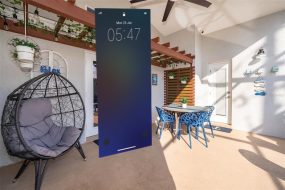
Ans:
5h47
